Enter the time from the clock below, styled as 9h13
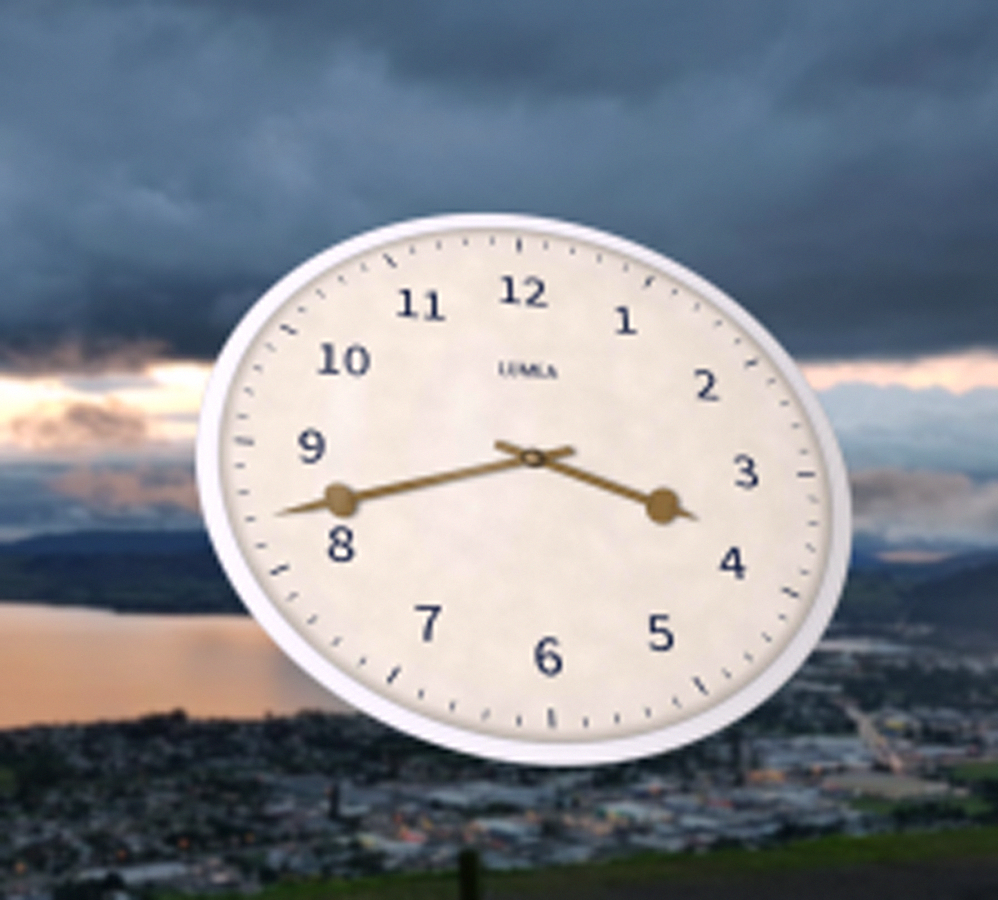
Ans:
3h42
